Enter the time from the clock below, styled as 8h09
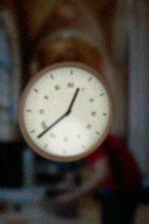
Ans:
12h38
